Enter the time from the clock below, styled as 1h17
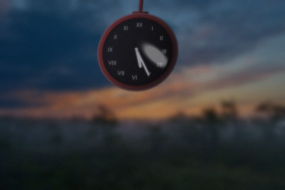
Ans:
5h25
